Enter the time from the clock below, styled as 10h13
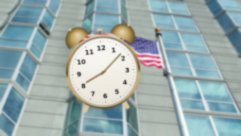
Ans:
8h08
